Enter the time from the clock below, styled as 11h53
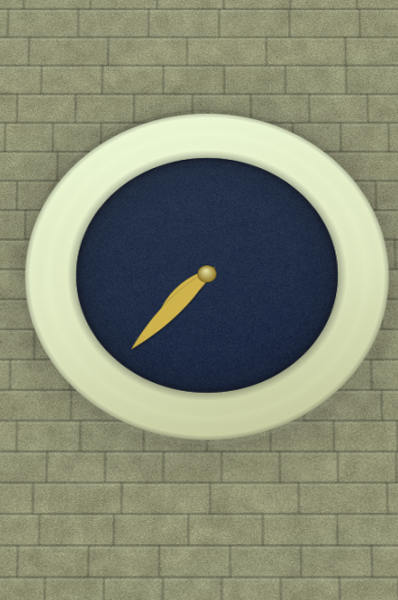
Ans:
7h37
